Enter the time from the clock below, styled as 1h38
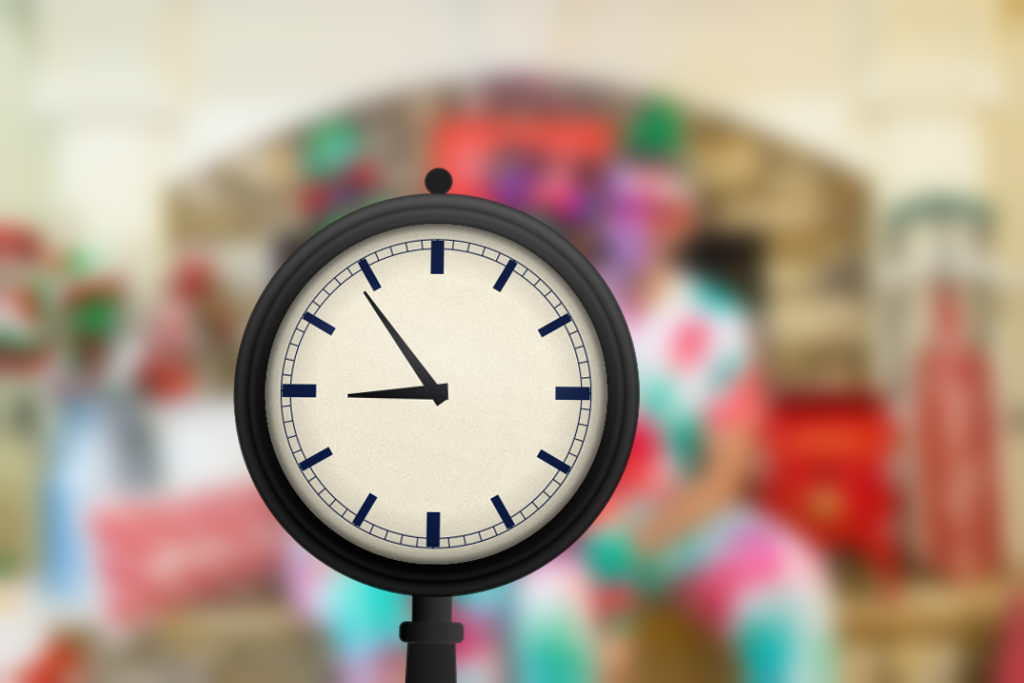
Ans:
8h54
